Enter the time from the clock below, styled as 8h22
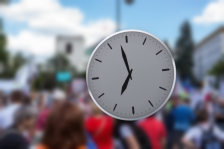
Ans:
6h58
